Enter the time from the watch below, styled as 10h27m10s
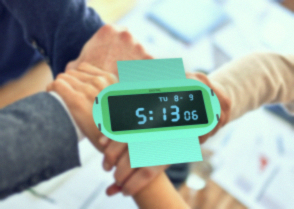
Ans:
5h13m06s
